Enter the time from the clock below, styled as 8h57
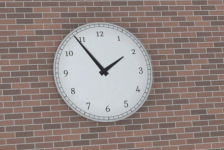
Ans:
1h54
